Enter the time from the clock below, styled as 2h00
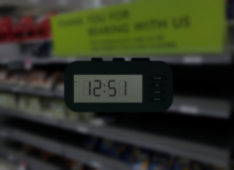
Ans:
12h51
